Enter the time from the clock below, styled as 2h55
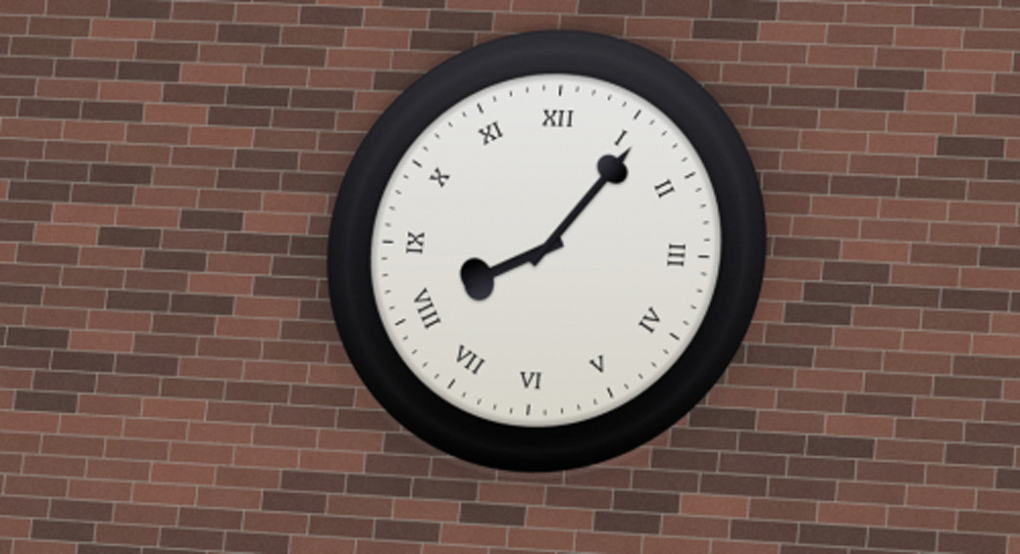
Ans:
8h06
